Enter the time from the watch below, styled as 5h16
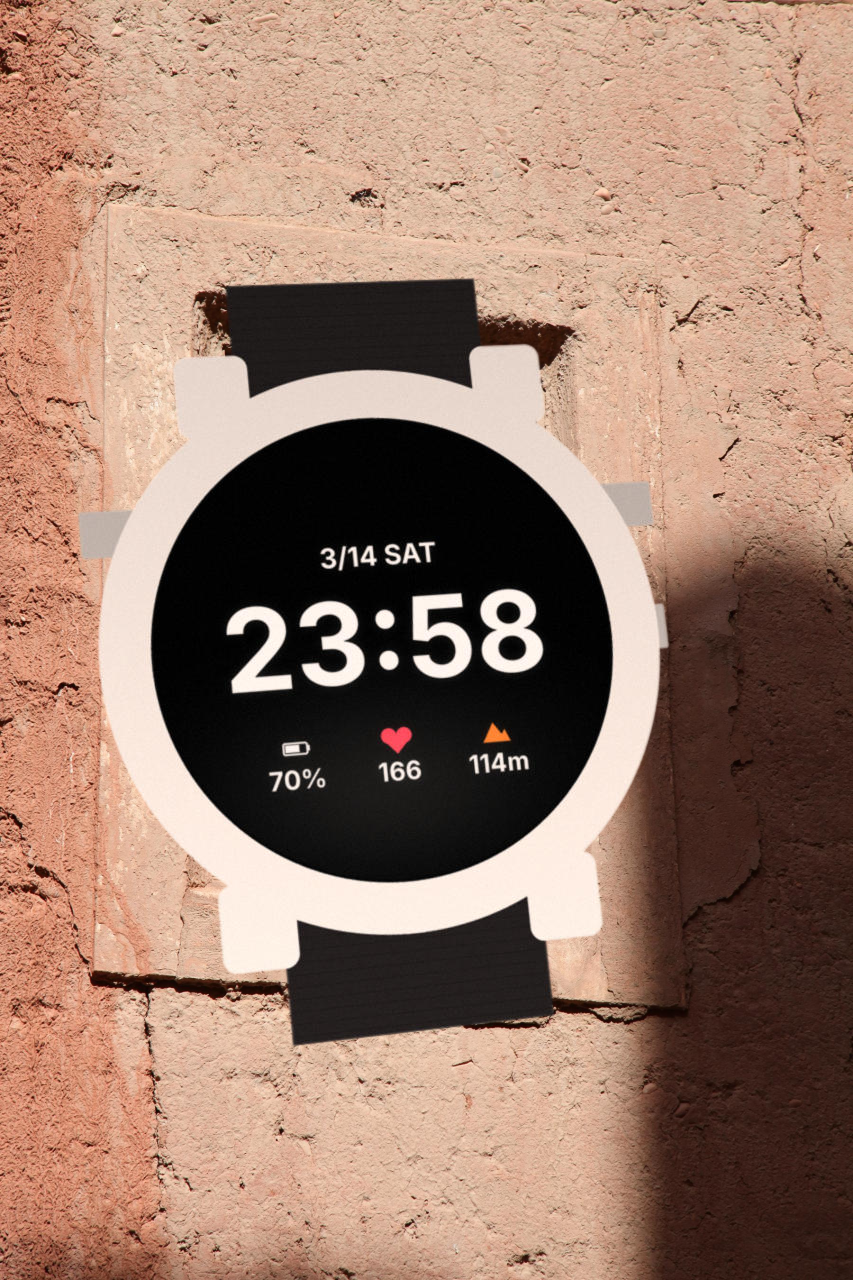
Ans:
23h58
